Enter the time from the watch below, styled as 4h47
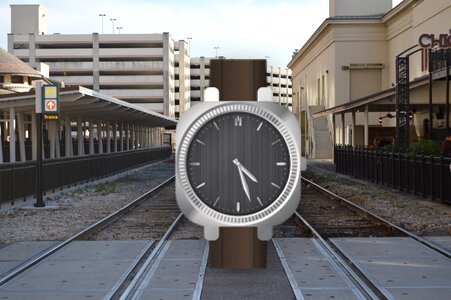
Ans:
4h27
